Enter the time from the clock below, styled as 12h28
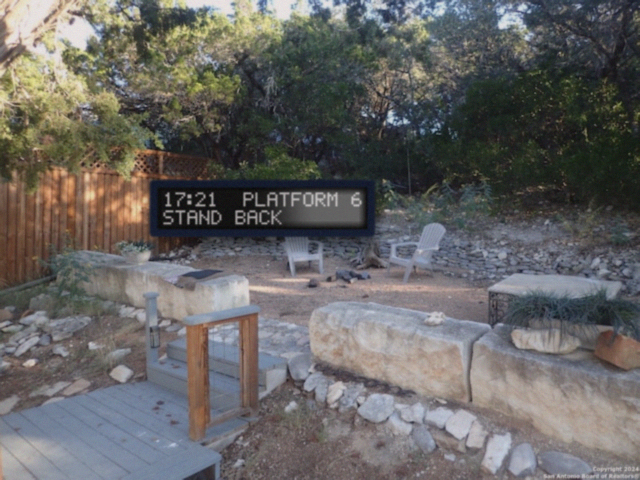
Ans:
17h21
